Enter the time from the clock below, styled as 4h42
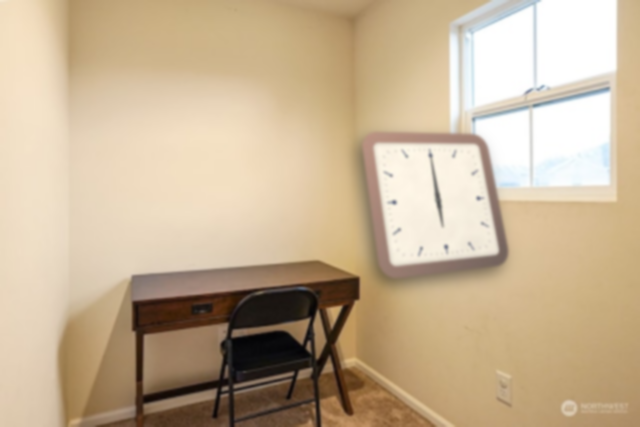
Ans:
6h00
